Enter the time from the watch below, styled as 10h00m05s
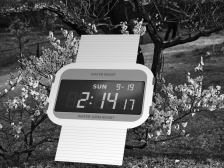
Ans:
2h14m17s
